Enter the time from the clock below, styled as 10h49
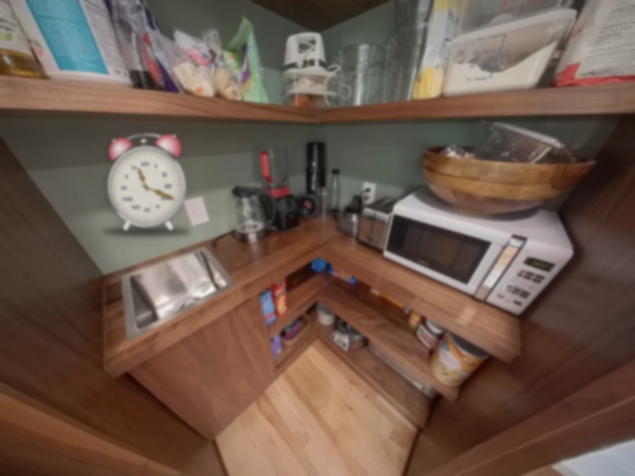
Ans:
11h19
